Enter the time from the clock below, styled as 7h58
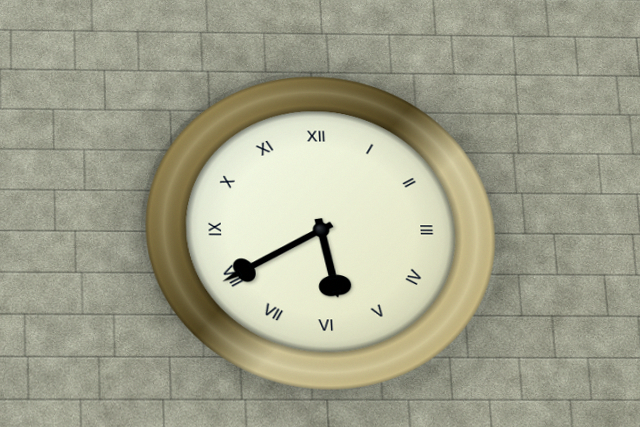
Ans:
5h40
